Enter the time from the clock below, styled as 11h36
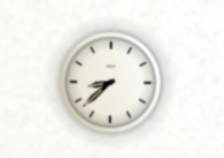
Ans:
8h38
